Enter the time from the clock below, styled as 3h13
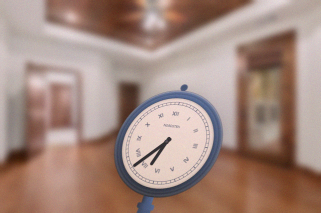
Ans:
6h37
